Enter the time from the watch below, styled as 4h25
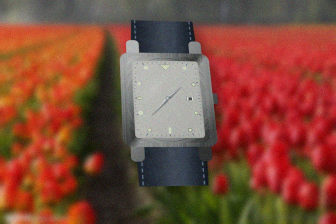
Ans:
1h37
